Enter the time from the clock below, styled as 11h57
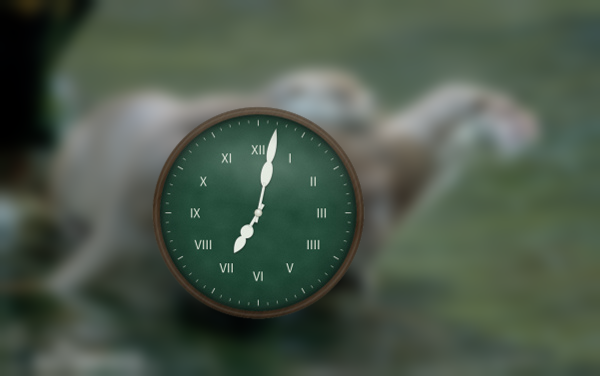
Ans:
7h02
